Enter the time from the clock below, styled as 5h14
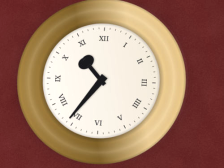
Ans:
10h36
